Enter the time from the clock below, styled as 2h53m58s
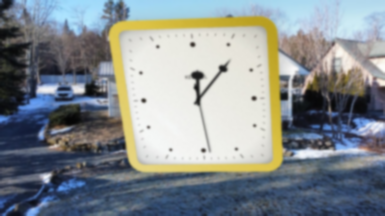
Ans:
12h06m29s
